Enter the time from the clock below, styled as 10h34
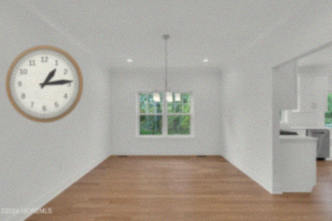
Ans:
1h14
